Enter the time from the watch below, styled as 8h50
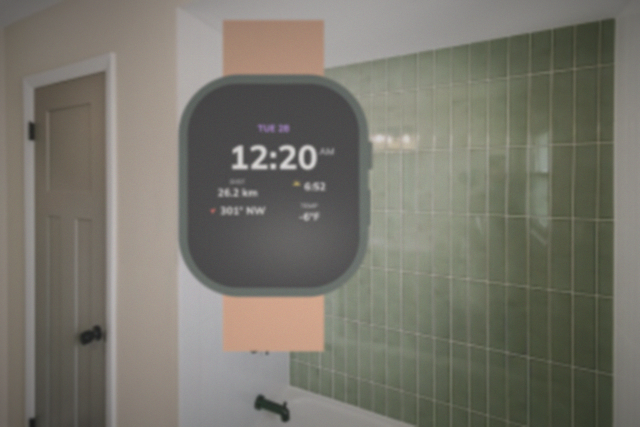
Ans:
12h20
